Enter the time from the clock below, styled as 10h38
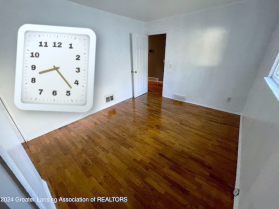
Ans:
8h23
